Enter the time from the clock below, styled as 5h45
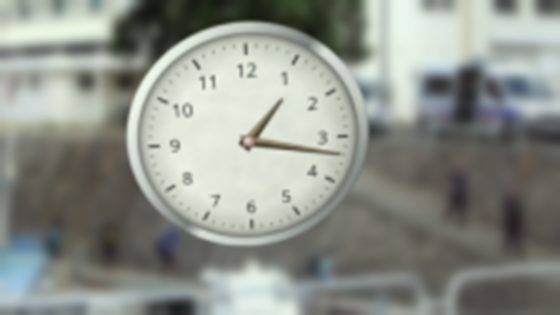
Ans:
1h17
